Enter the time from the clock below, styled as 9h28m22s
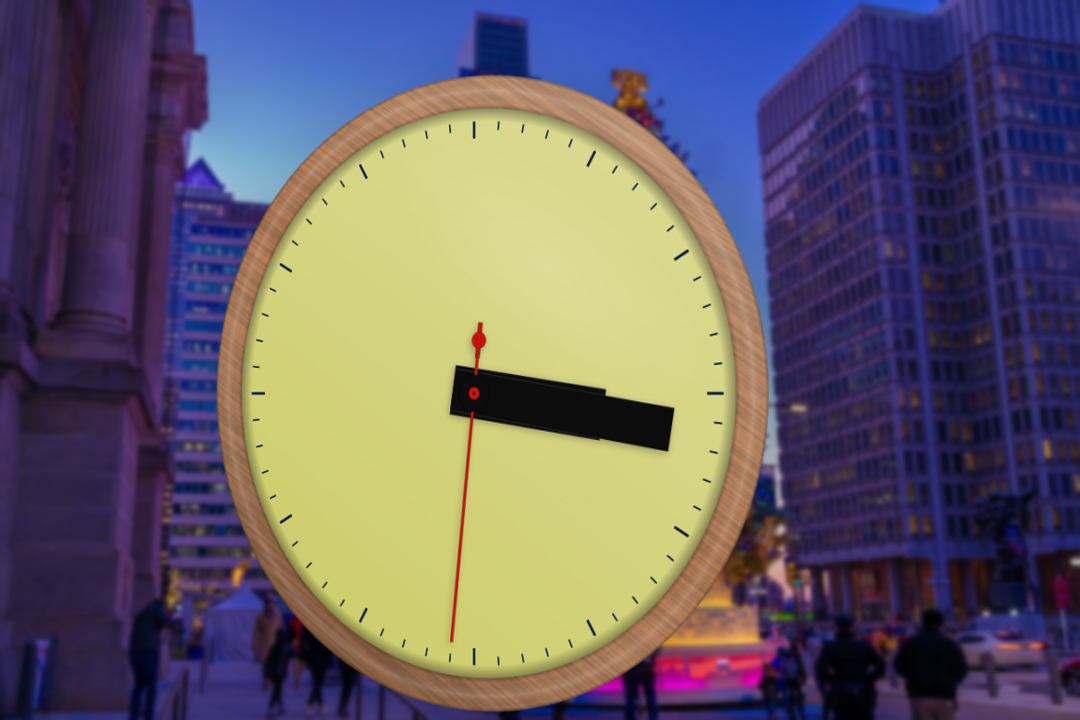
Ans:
3h16m31s
